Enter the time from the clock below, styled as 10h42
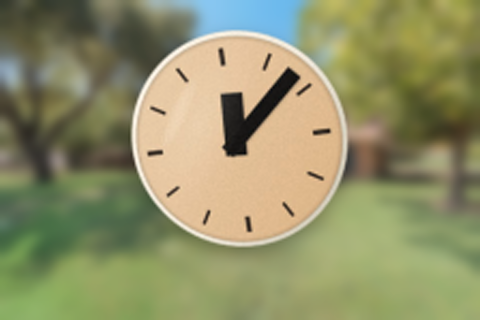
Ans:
12h08
